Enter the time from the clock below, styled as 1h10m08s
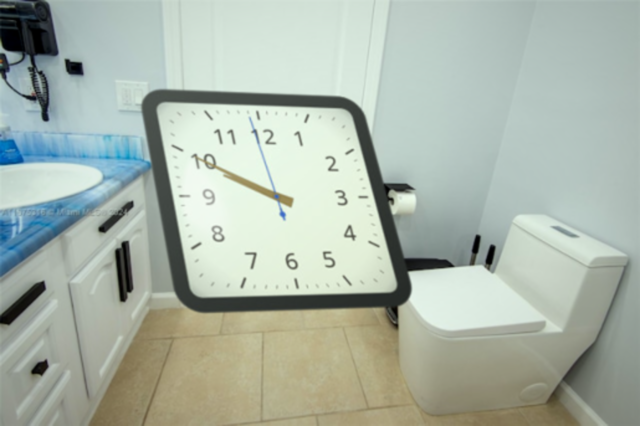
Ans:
9h49m59s
